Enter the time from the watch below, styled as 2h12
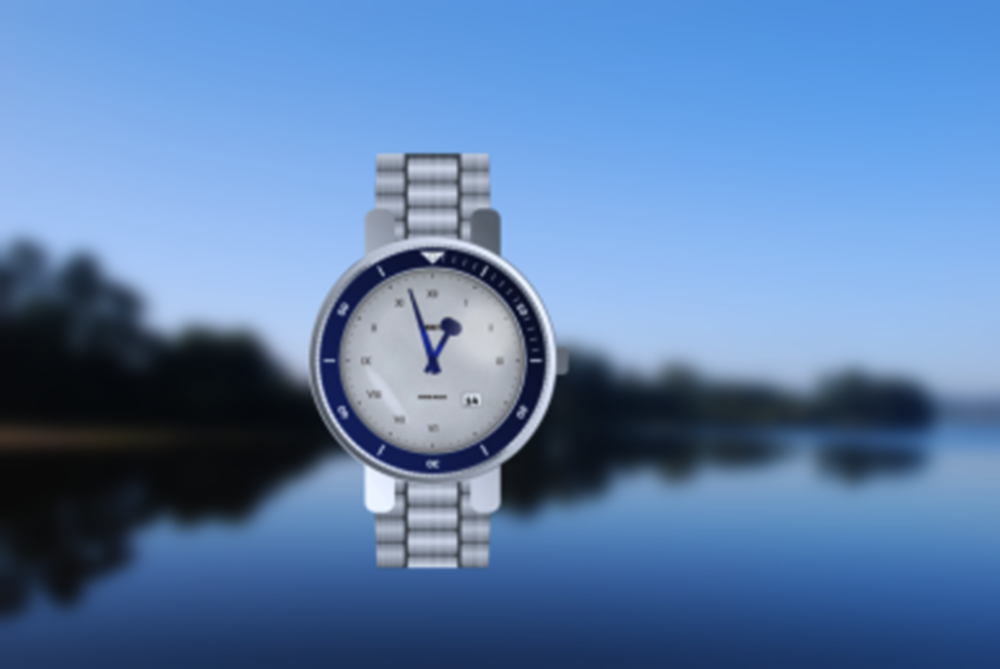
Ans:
12h57
